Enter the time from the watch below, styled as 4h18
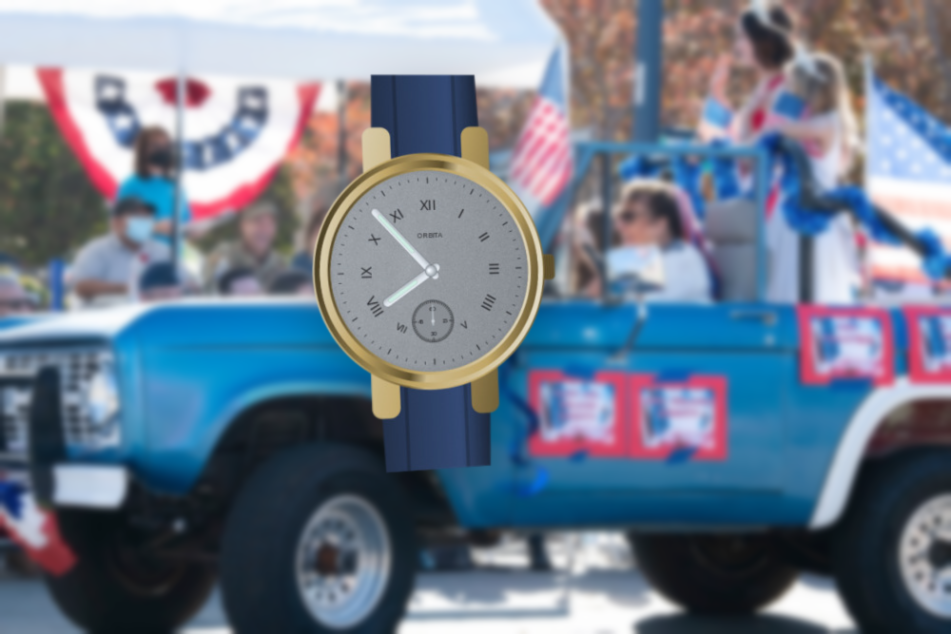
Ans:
7h53
